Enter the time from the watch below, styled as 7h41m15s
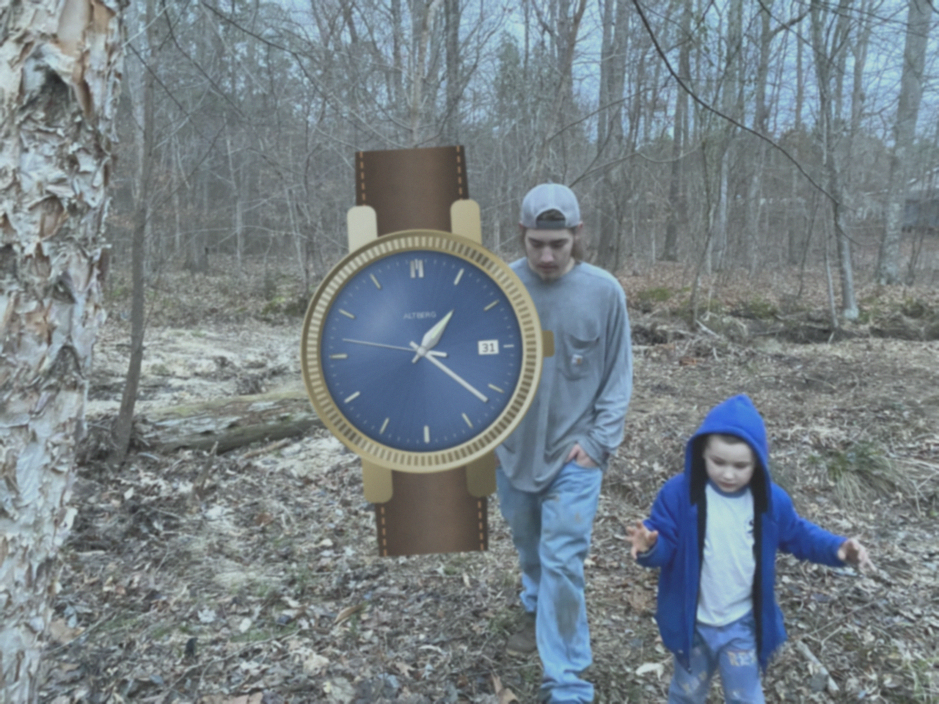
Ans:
1h21m47s
